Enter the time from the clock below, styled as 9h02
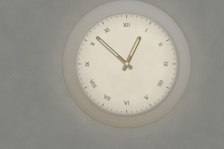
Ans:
12h52
